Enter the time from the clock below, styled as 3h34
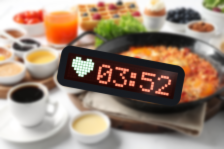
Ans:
3h52
